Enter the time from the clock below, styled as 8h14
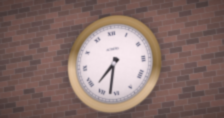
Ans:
7h32
